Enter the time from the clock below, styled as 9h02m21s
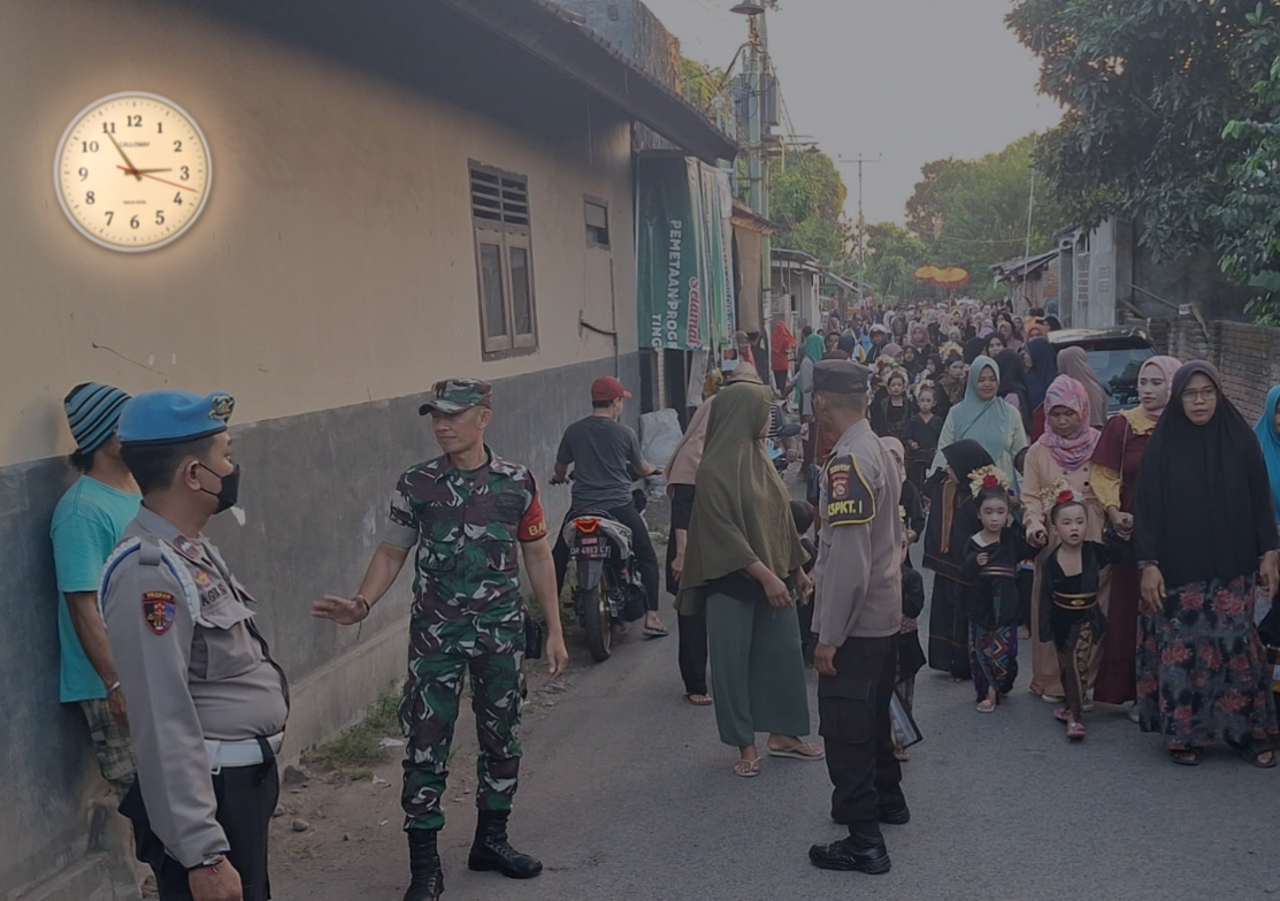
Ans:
2h54m18s
